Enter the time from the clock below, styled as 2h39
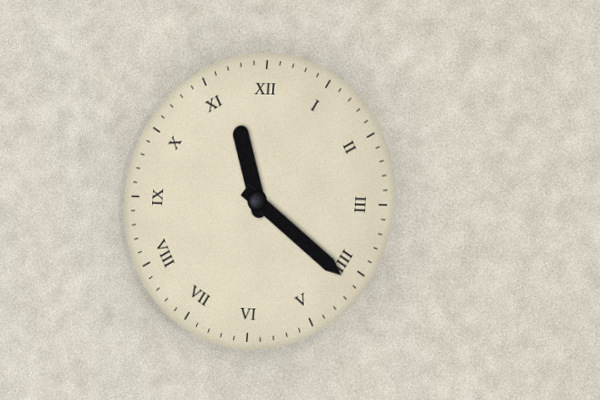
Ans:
11h21
